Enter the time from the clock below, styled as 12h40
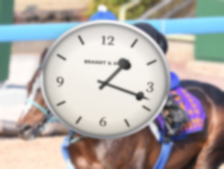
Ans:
1h18
